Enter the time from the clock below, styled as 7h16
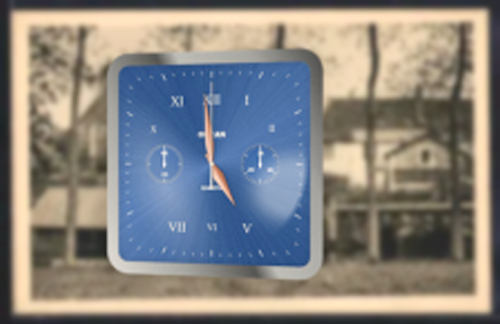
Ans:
4h59
